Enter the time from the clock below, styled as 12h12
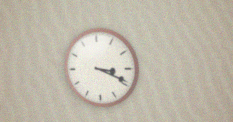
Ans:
3h19
